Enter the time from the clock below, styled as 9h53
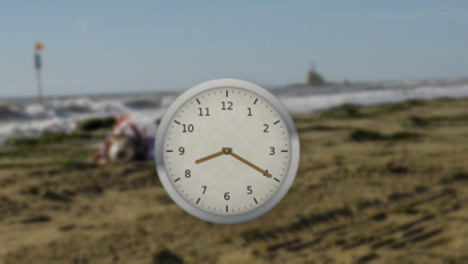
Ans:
8h20
